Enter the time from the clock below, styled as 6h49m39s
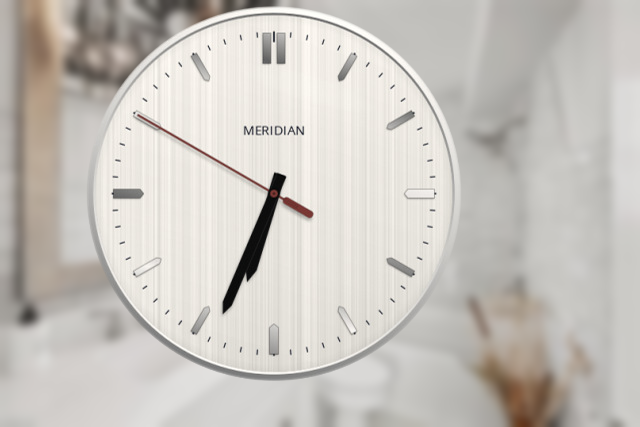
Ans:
6h33m50s
